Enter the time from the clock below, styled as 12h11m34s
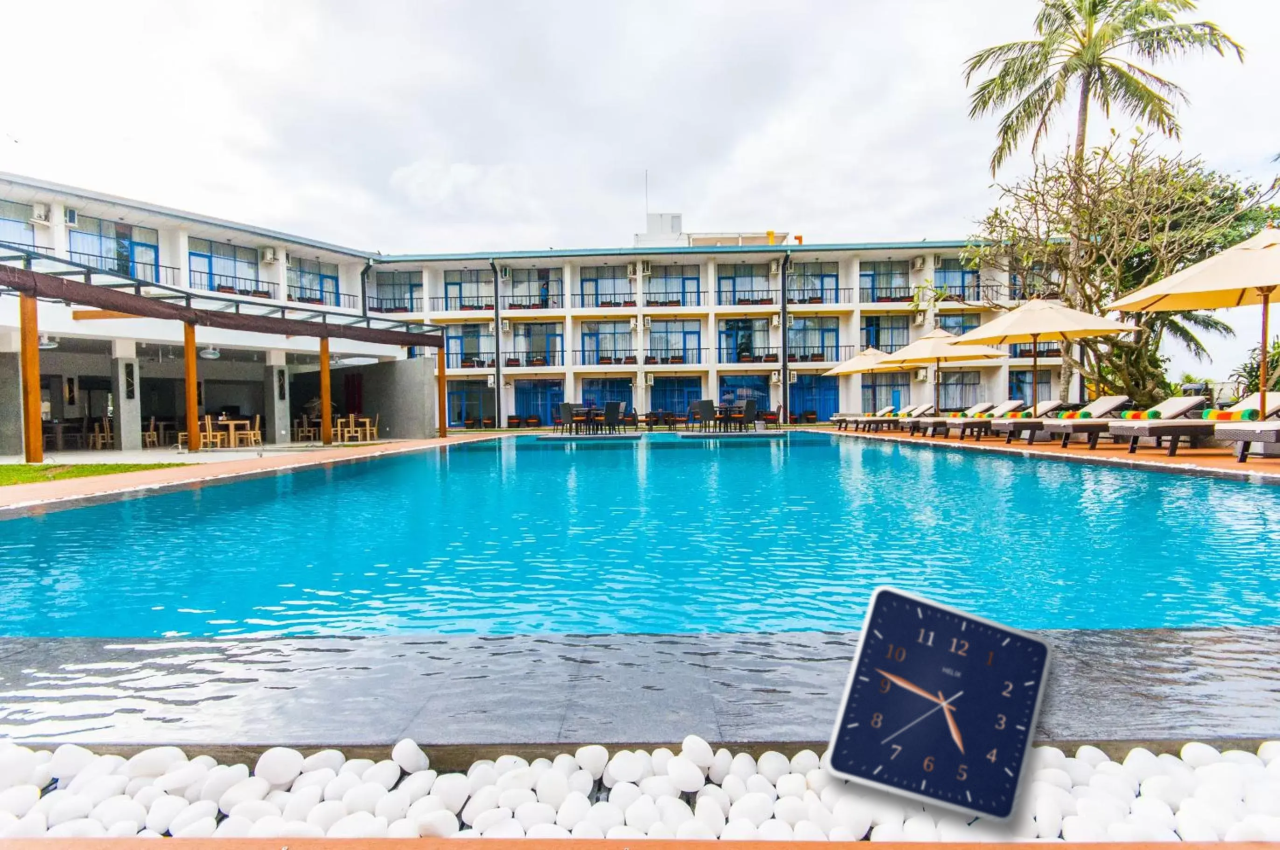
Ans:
4h46m37s
